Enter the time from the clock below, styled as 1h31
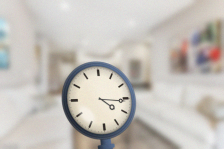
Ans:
4h16
